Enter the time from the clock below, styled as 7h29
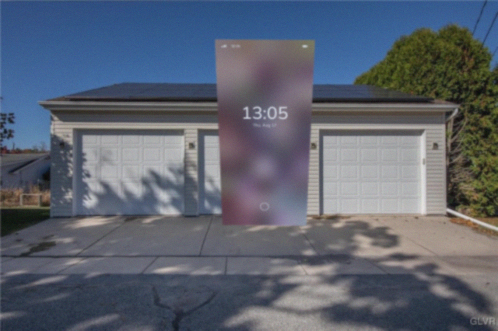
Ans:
13h05
